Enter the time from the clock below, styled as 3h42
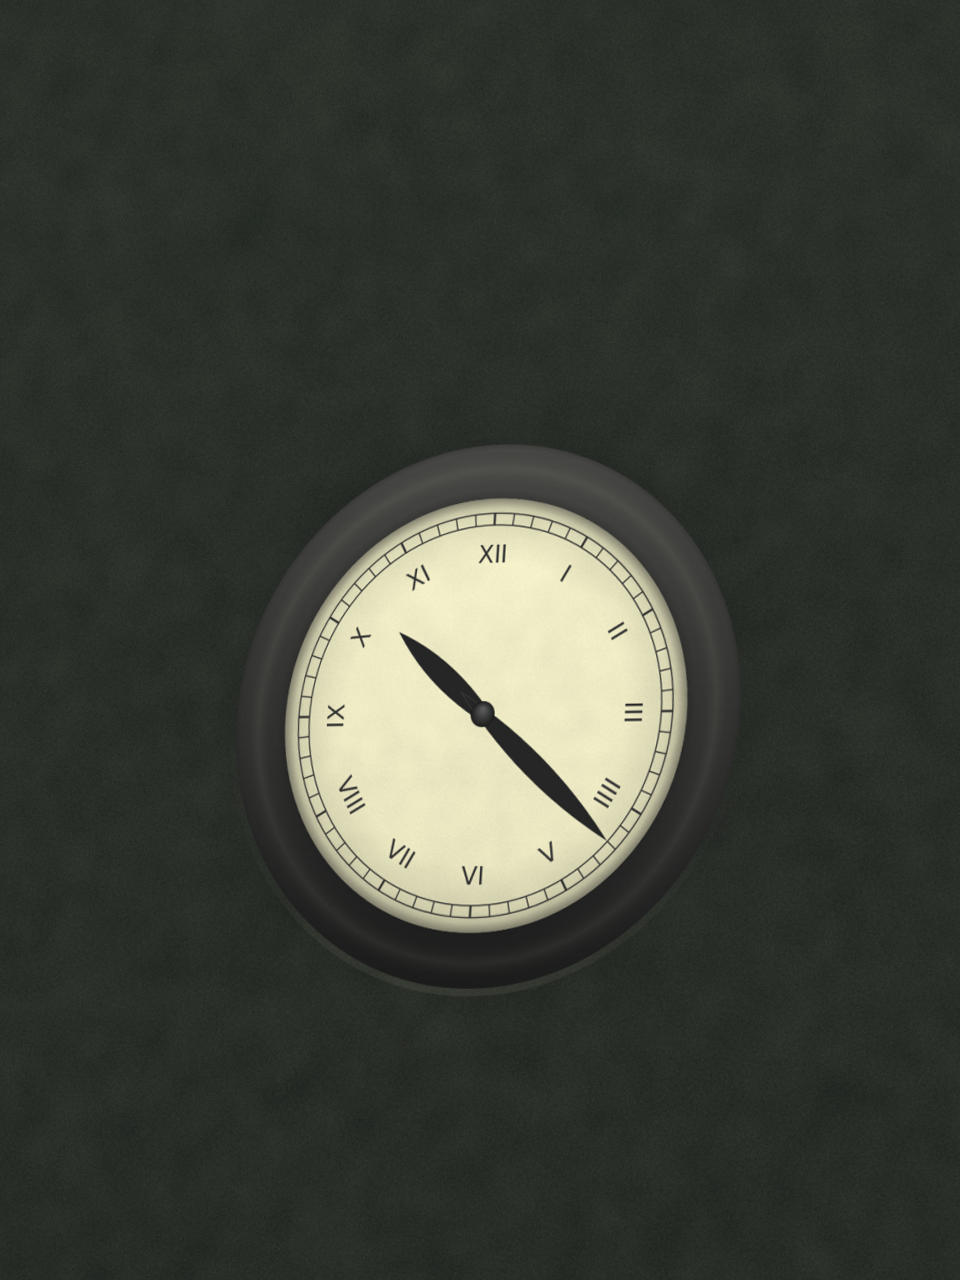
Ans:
10h22
